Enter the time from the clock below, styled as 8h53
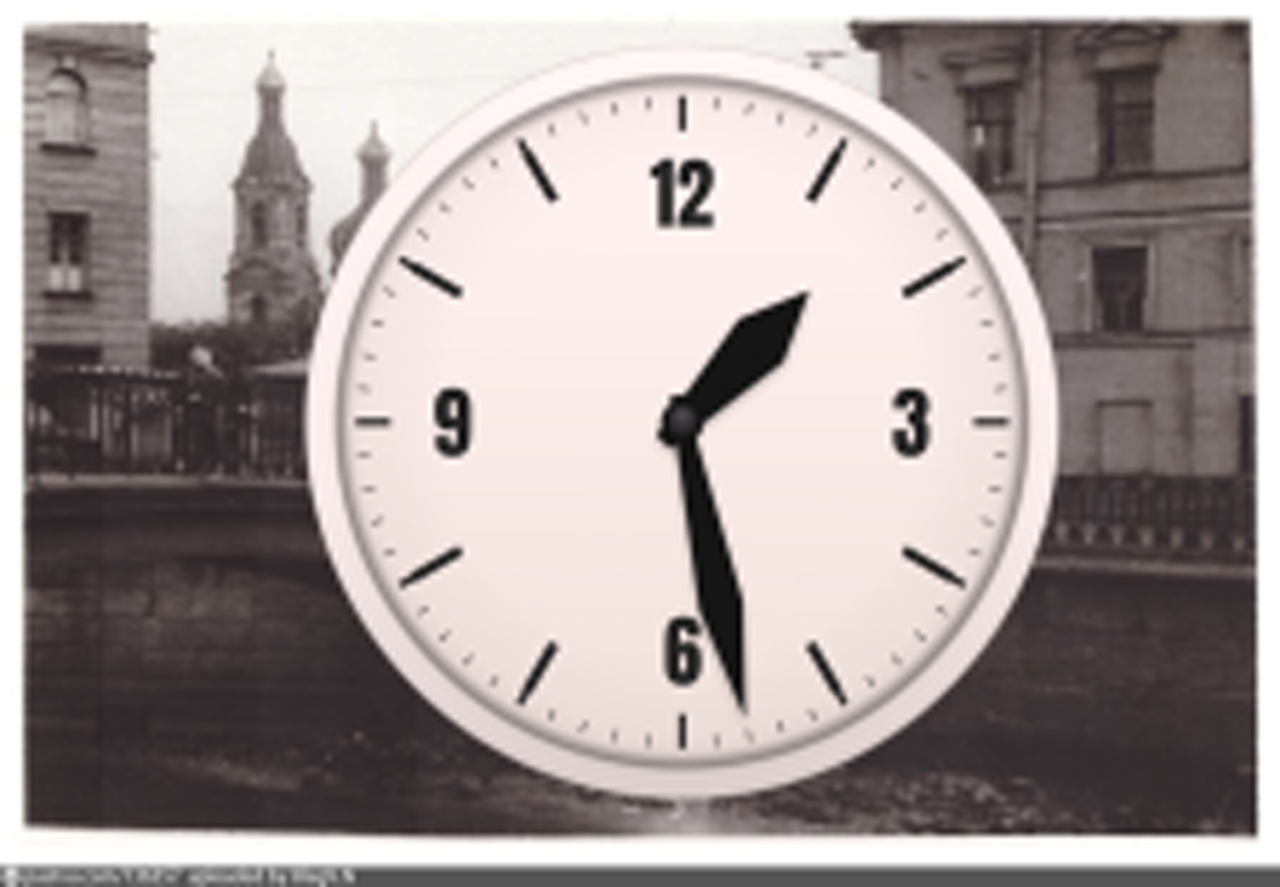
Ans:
1h28
